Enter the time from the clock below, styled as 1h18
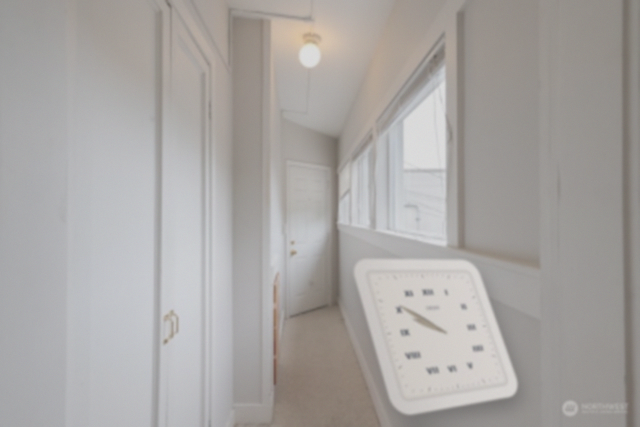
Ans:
9h51
